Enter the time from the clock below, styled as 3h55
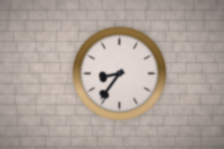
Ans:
8h36
